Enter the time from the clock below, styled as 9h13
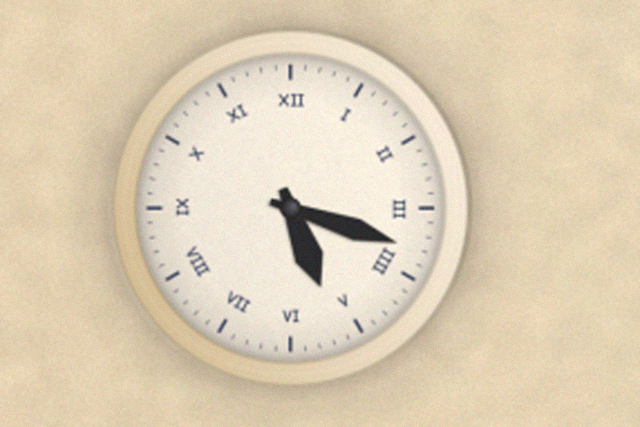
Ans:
5h18
